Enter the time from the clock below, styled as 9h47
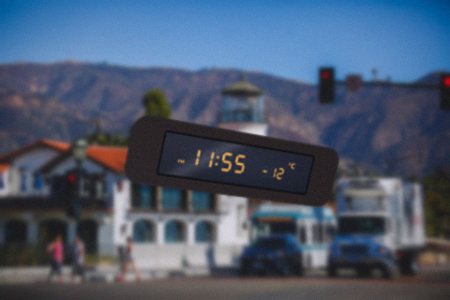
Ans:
11h55
